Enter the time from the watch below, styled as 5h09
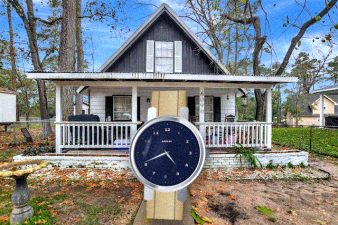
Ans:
4h41
